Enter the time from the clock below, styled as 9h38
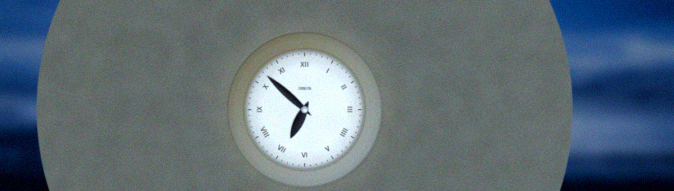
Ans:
6h52
